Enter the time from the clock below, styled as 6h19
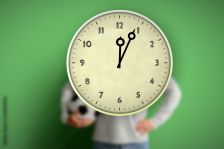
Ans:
12h04
